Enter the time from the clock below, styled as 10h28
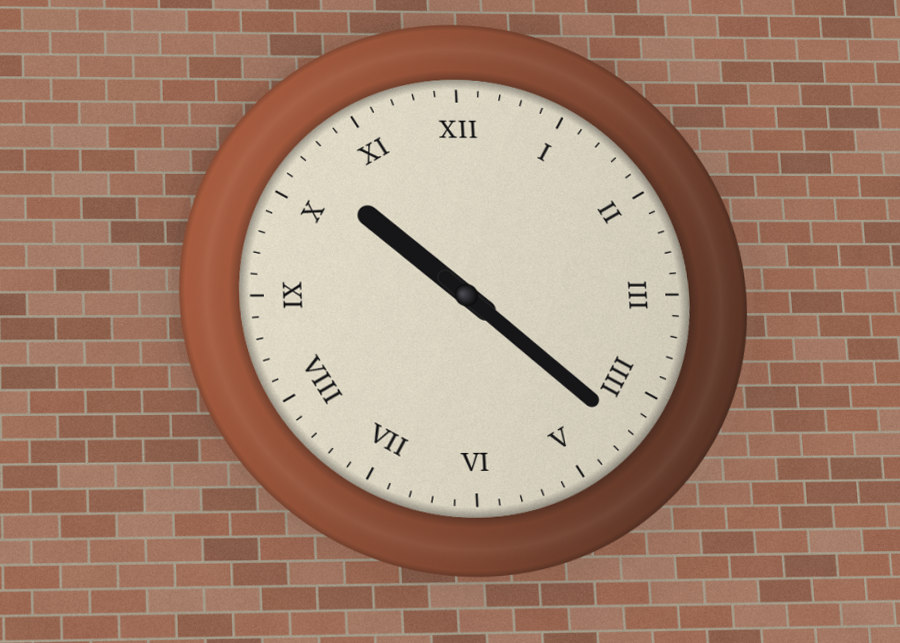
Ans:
10h22
